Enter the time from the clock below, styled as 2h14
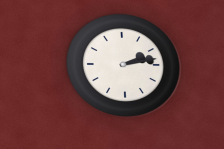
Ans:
2h13
